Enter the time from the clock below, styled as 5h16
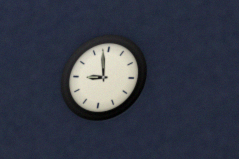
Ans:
8h58
